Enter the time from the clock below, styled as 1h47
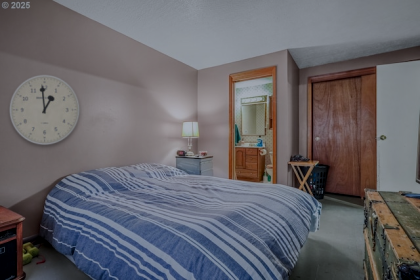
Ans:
12h59
